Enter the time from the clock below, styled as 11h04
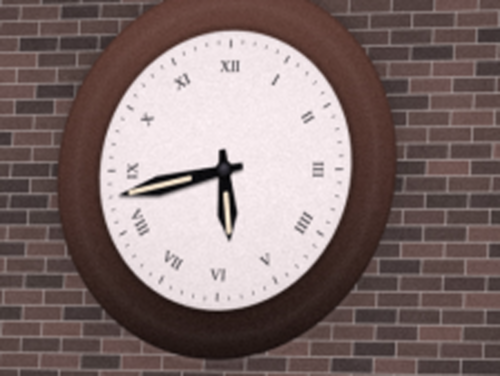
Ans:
5h43
